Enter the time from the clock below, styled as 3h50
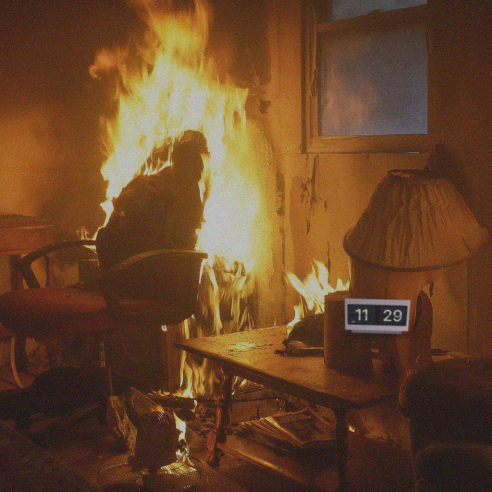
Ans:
11h29
